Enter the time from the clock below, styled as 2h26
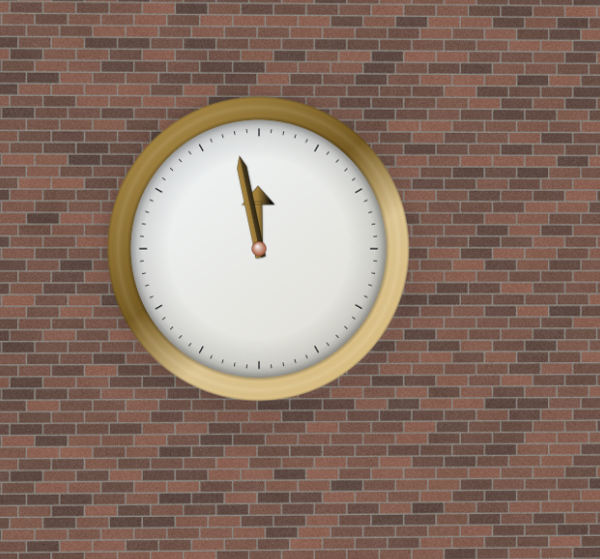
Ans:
11h58
